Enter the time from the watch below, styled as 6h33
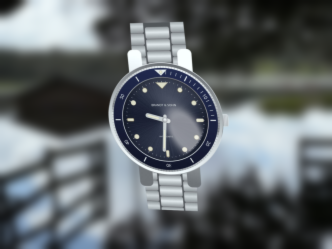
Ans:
9h31
